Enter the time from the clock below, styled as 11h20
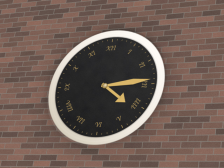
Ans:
4h14
